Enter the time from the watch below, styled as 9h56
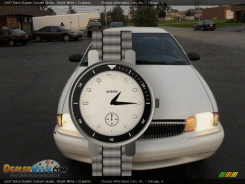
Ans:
1h15
